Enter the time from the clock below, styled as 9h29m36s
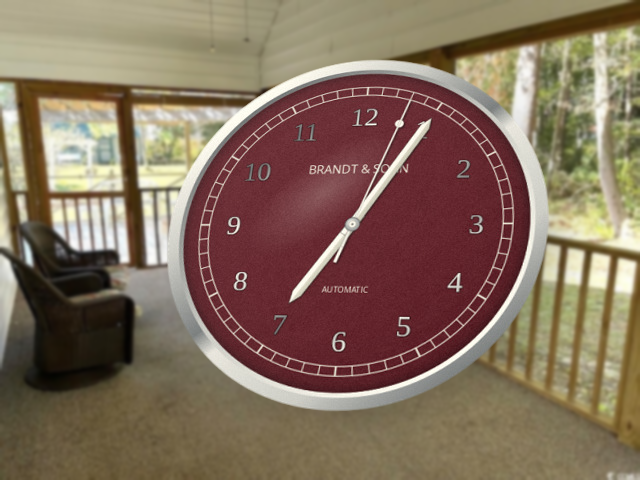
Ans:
7h05m03s
